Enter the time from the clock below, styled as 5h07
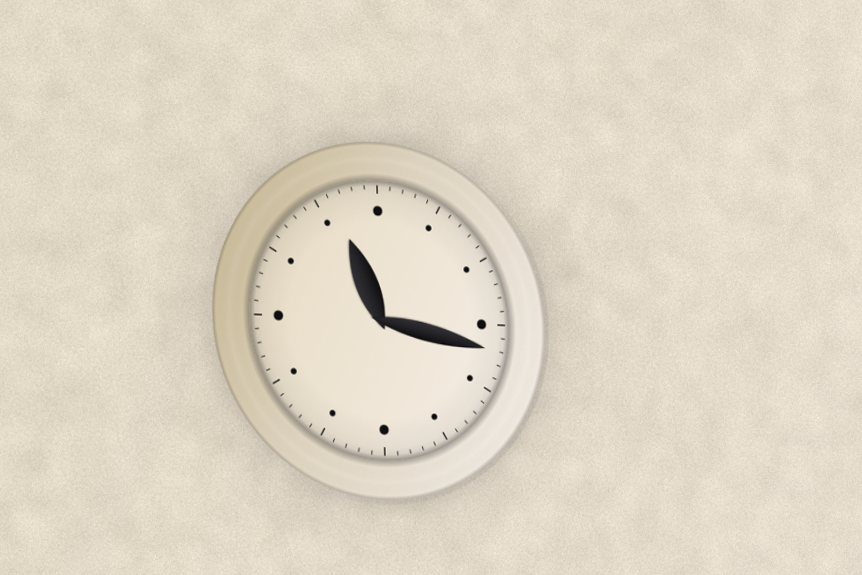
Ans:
11h17
